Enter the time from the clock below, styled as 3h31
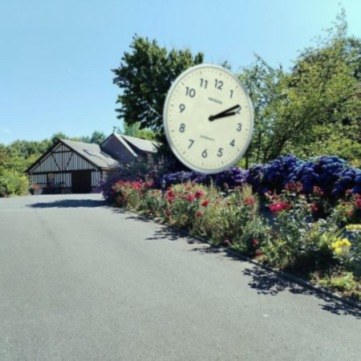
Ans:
2h09
